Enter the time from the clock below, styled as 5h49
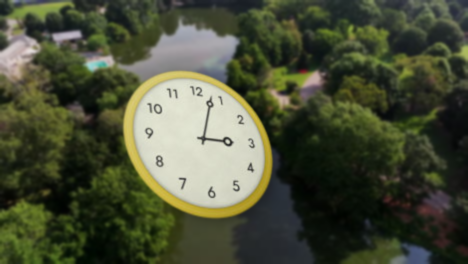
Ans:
3h03
